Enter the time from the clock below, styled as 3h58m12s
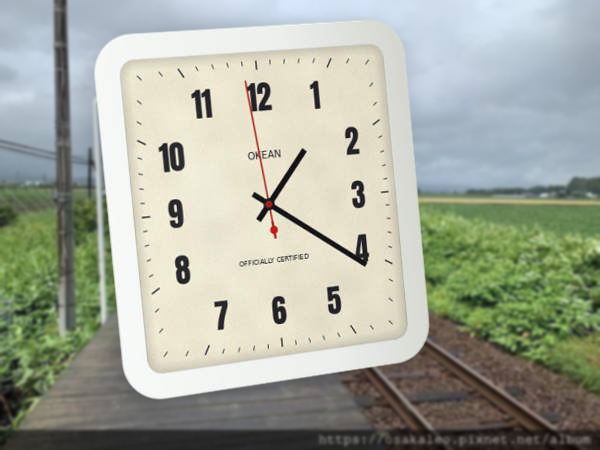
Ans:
1h20m59s
